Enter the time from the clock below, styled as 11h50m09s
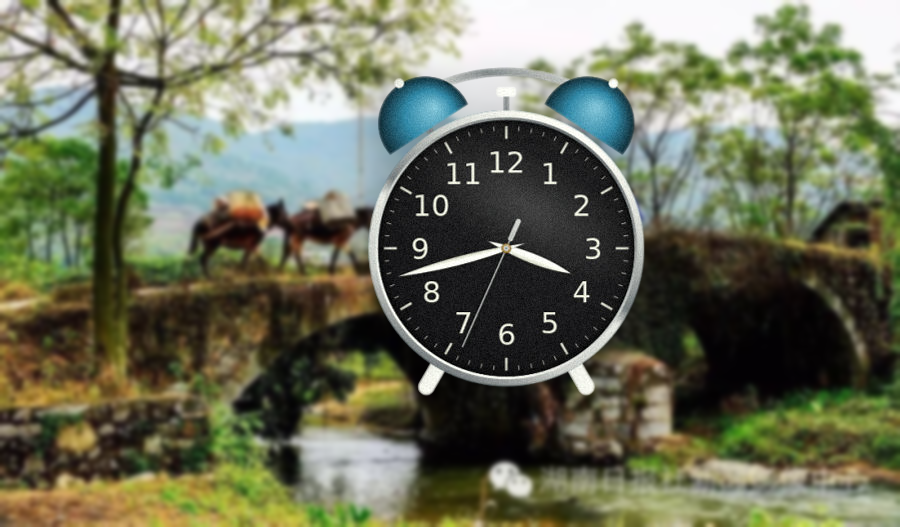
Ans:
3h42m34s
